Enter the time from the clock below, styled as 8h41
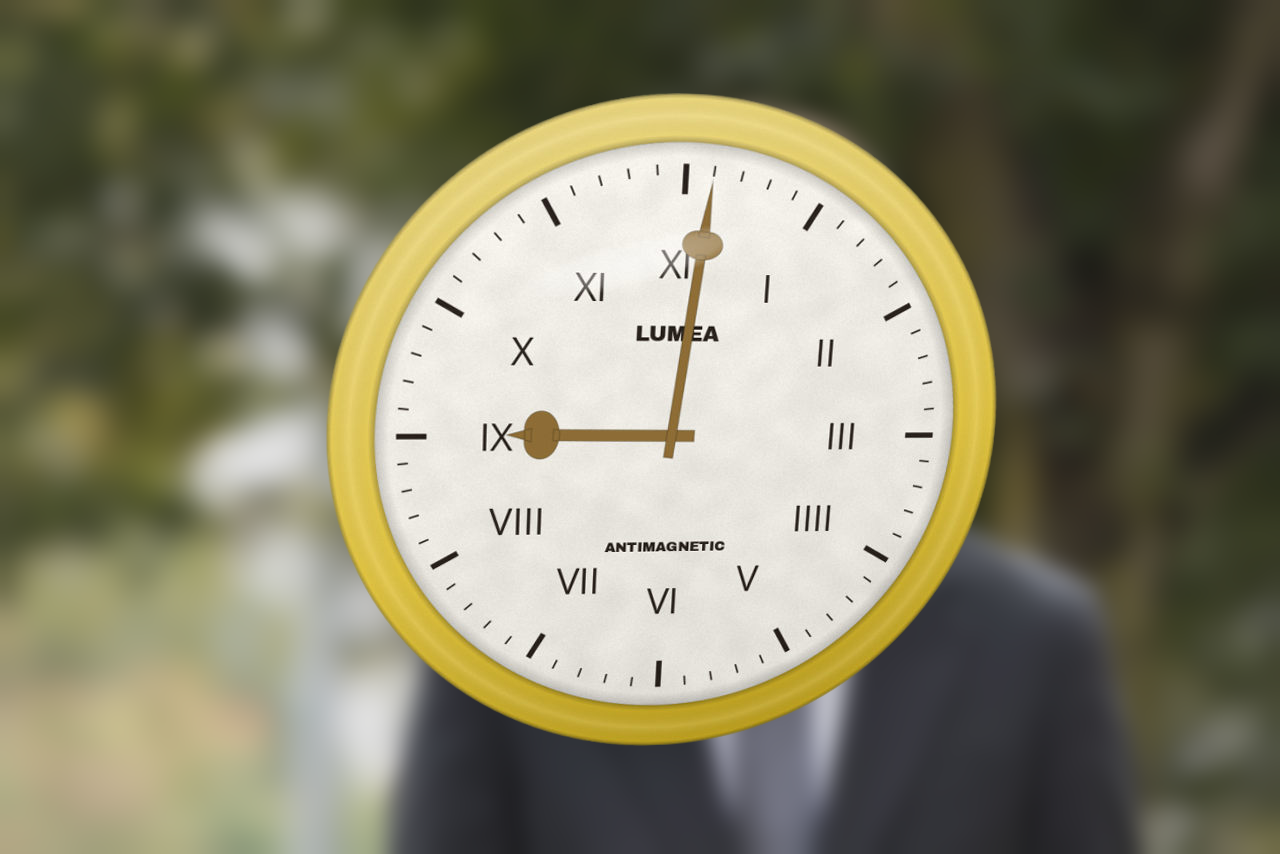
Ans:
9h01
